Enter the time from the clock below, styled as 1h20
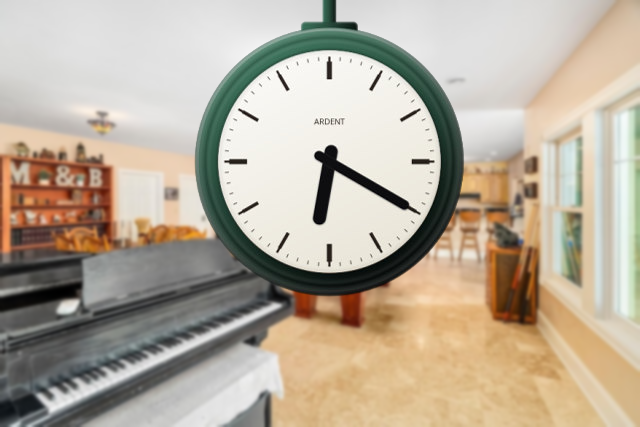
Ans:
6h20
